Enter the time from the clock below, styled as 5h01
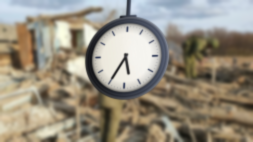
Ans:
5h35
